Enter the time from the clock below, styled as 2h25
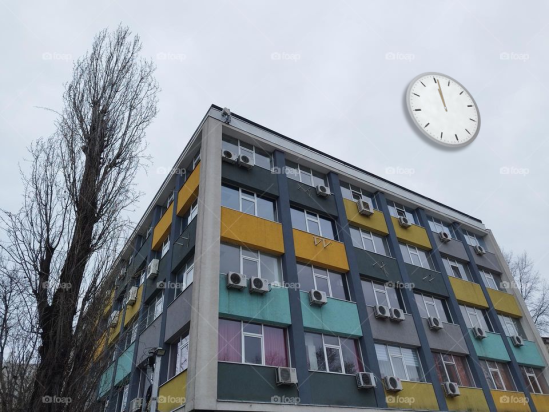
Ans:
12h01
